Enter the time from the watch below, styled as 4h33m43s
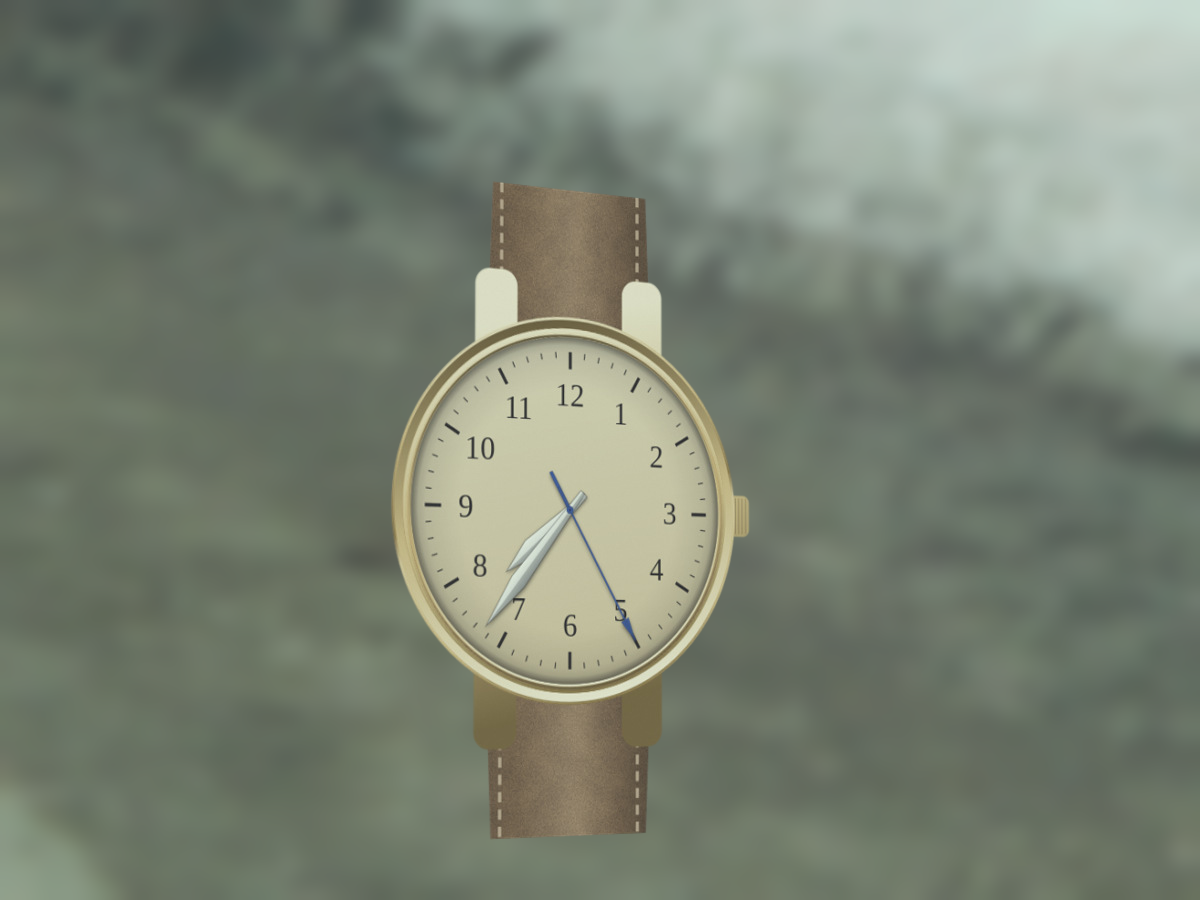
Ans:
7h36m25s
